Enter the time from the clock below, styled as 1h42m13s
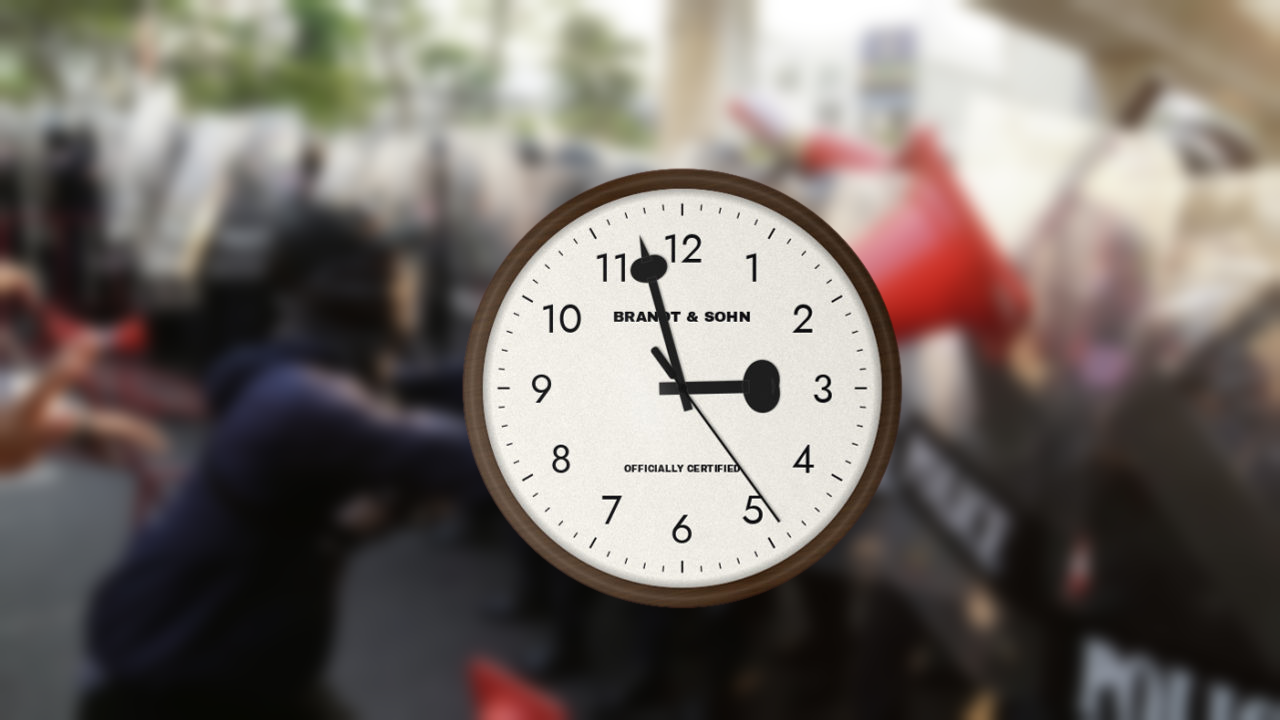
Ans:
2h57m24s
